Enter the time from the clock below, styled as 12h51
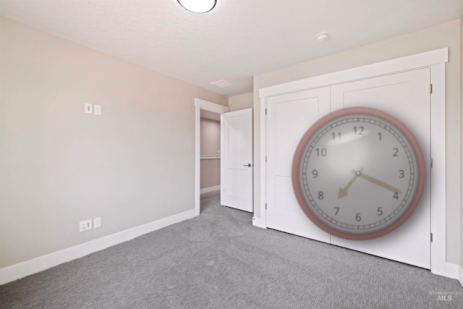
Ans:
7h19
